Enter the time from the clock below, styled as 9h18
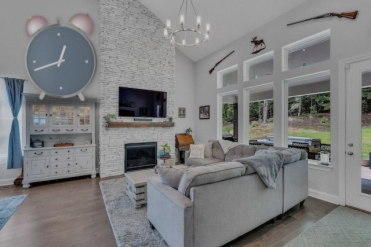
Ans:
12h42
